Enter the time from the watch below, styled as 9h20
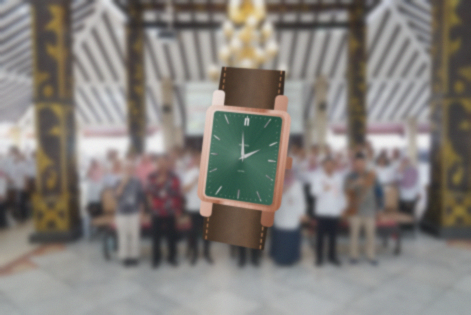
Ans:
1h59
